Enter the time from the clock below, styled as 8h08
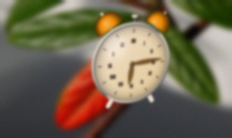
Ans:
6h14
